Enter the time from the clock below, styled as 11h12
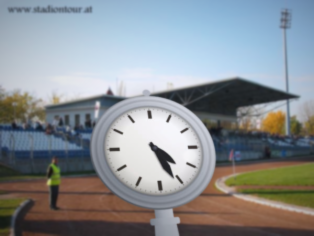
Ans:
4h26
